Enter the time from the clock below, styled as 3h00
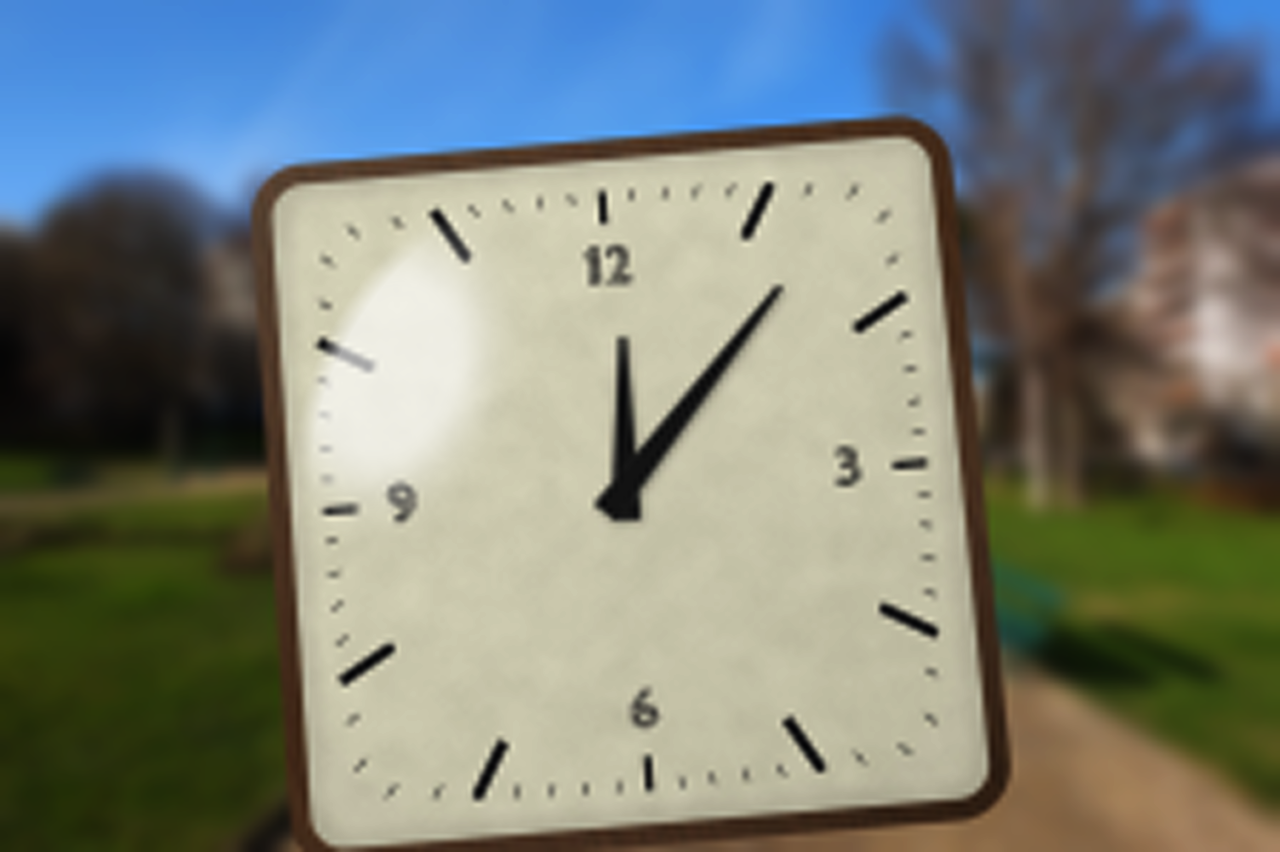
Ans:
12h07
